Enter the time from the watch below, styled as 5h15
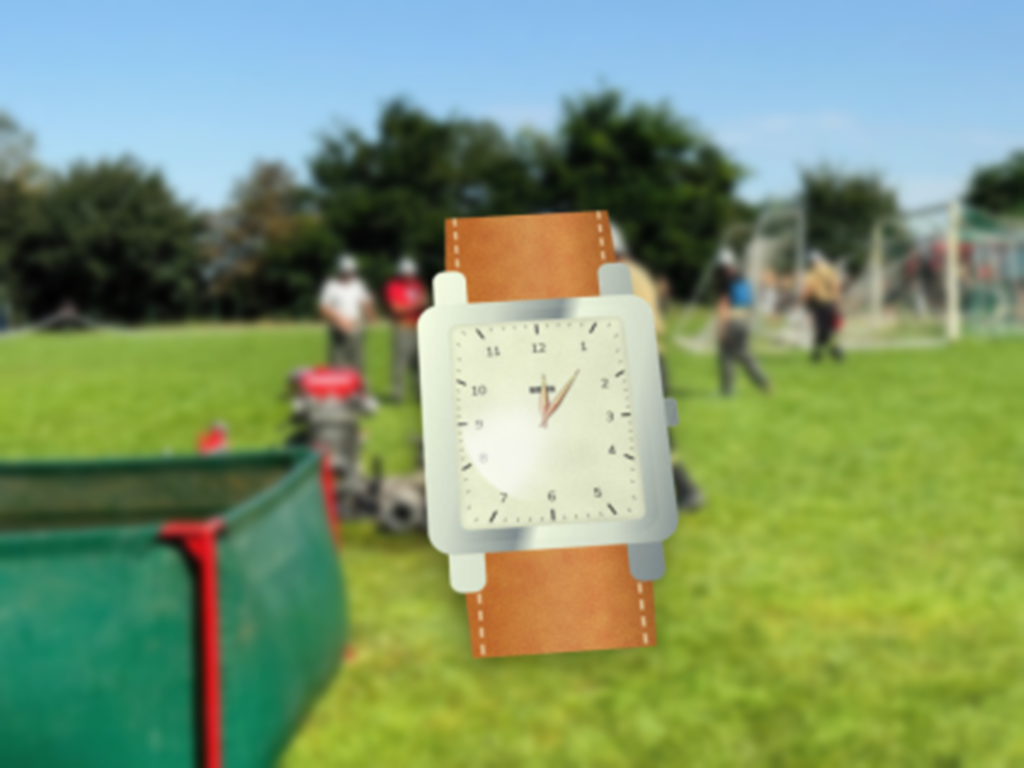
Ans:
12h06
